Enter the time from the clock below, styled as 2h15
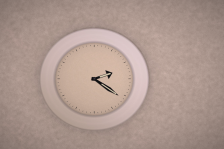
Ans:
2h21
